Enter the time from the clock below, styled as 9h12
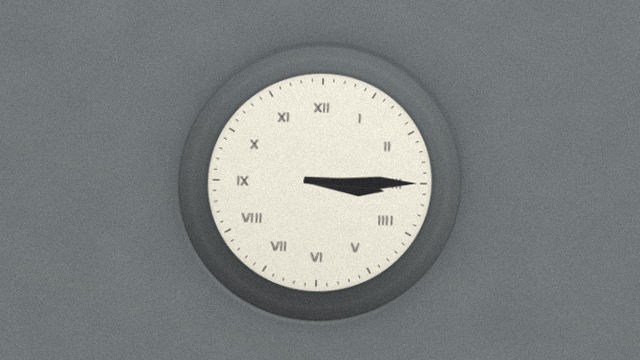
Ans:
3h15
